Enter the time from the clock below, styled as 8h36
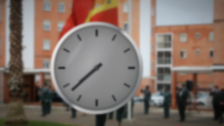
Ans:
7h38
